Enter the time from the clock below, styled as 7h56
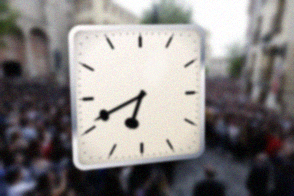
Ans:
6h41
